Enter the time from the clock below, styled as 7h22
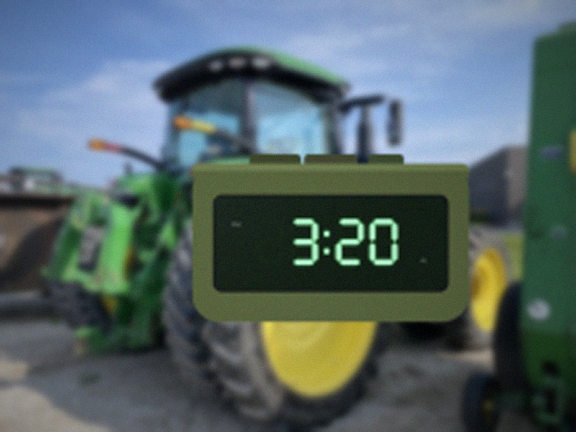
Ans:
3h20
